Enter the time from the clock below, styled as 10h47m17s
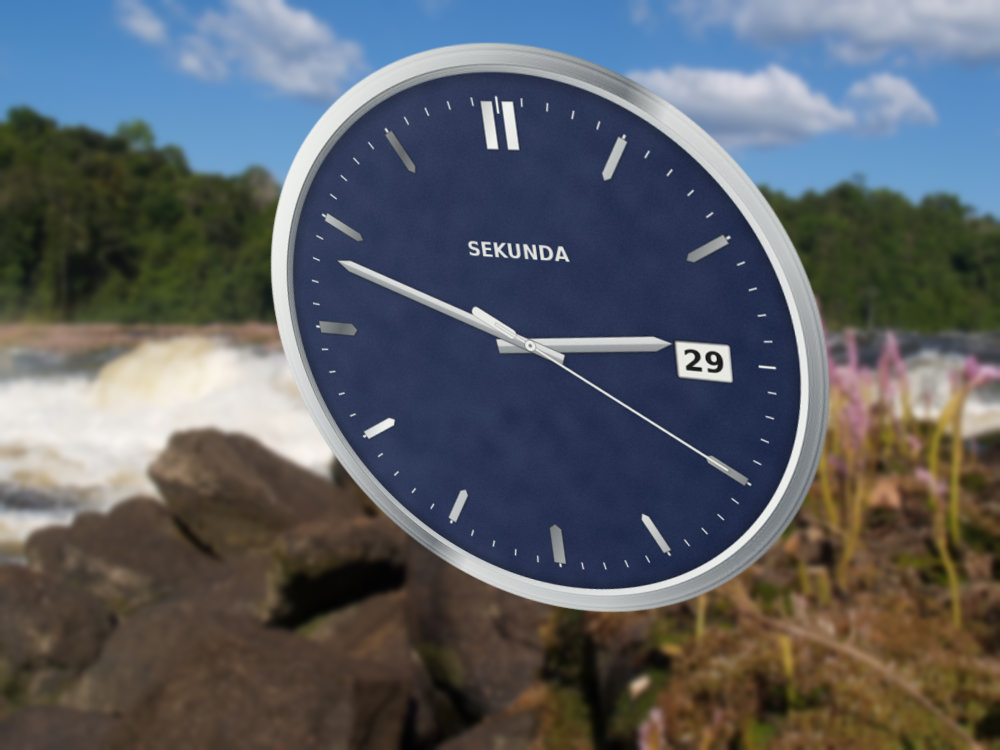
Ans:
2h48m20s
